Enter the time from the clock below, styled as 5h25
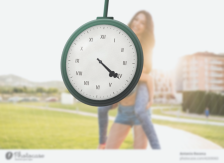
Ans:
4h21
